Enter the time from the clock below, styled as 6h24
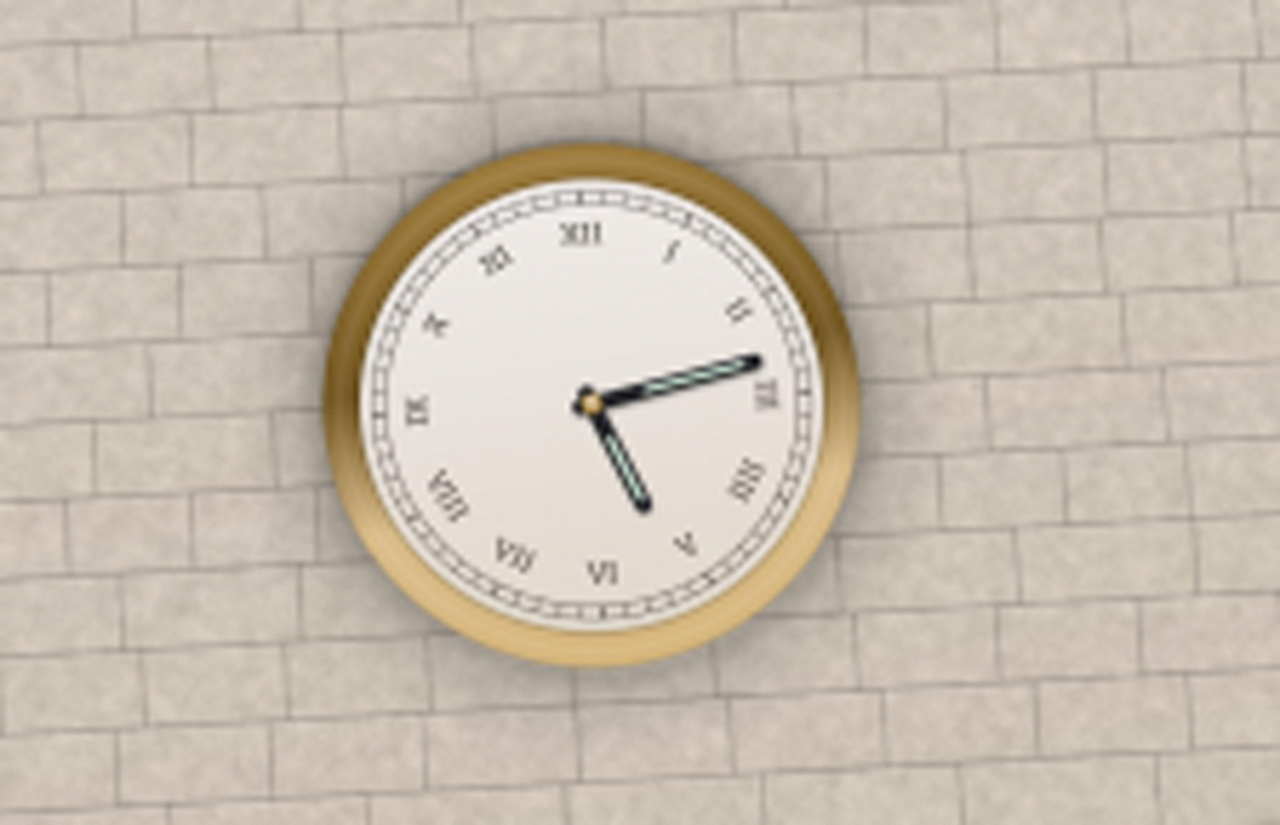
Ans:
5h13
